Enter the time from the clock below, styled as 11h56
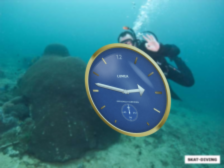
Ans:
2h47
